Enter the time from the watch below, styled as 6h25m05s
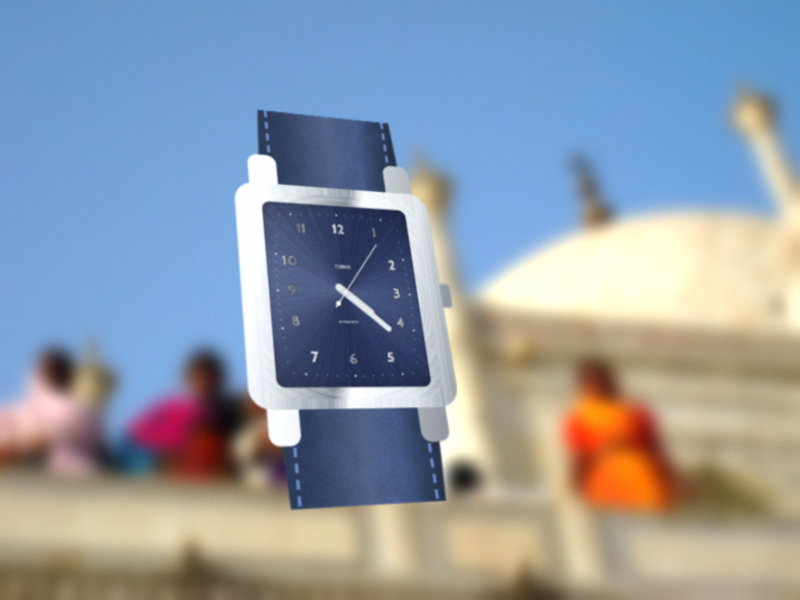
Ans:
4h22m06s
